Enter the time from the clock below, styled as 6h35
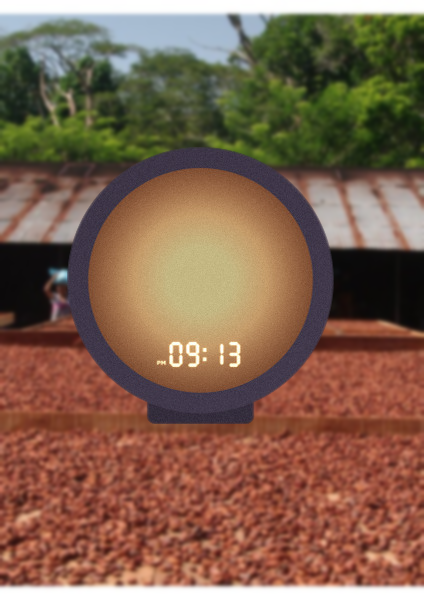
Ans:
9h13
